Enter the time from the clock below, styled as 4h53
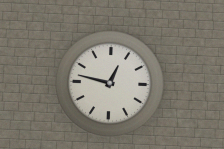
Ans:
12h47
